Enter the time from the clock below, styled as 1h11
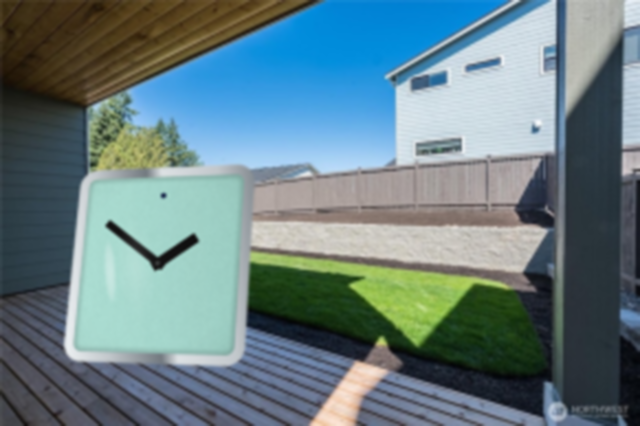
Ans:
1h51
